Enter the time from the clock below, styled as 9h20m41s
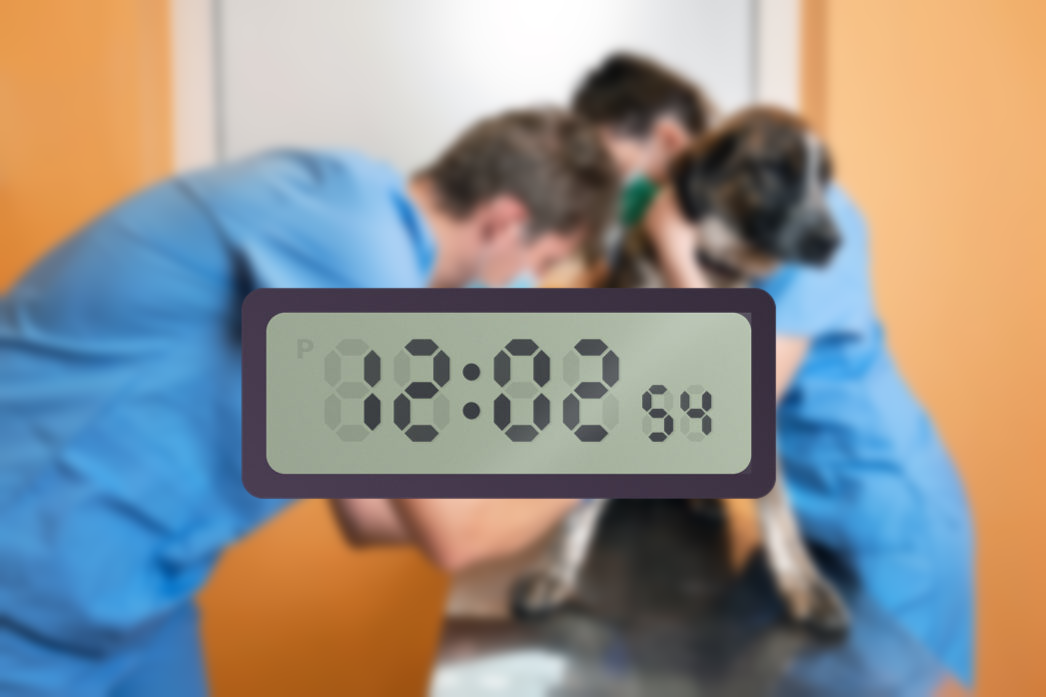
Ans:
12h02m54s
